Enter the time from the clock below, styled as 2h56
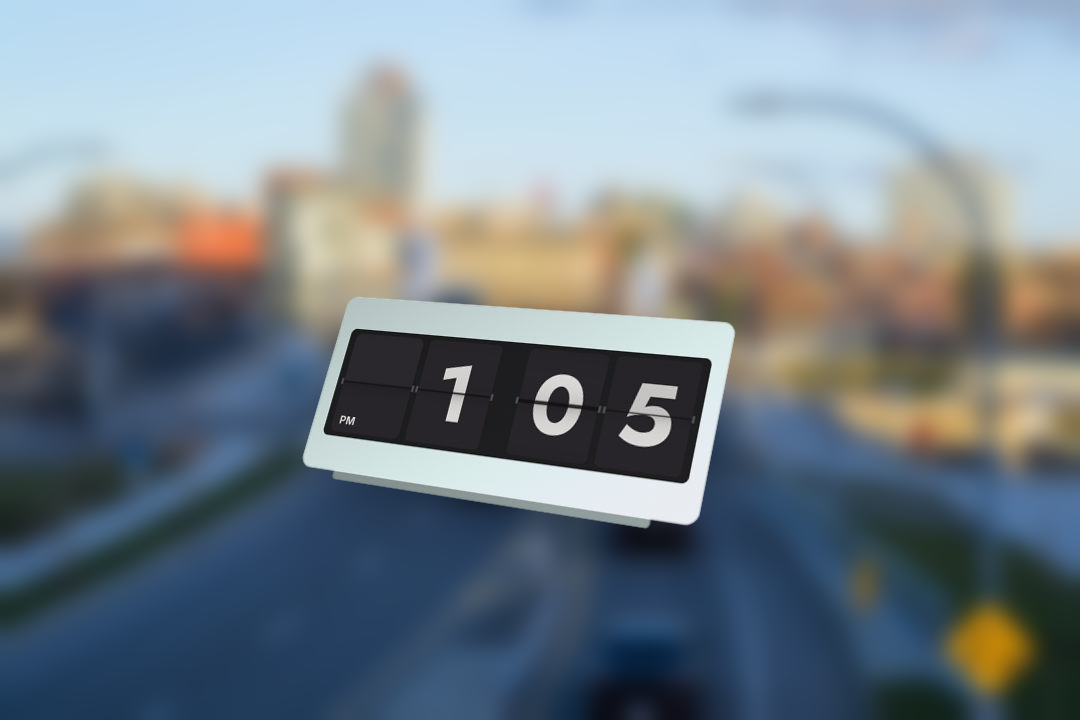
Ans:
1h05
